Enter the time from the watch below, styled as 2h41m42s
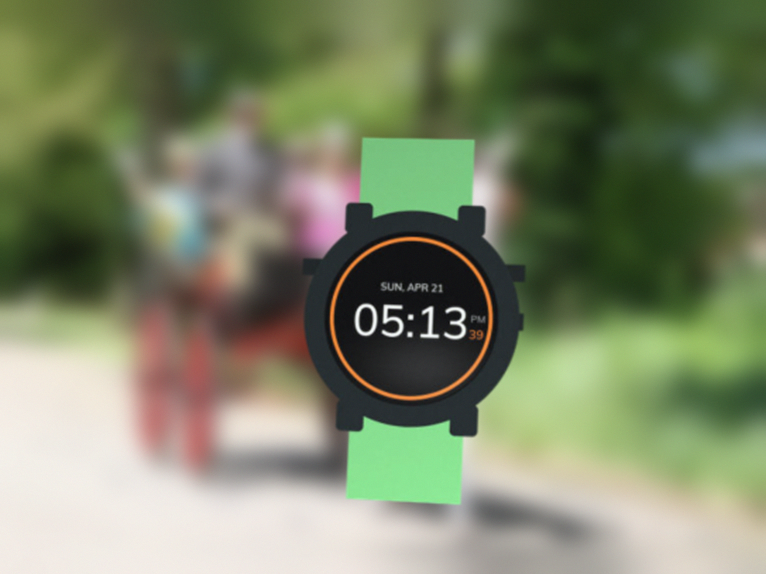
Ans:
5h13m39s
